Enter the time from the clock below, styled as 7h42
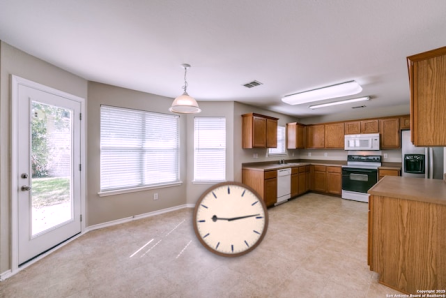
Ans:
9h14
